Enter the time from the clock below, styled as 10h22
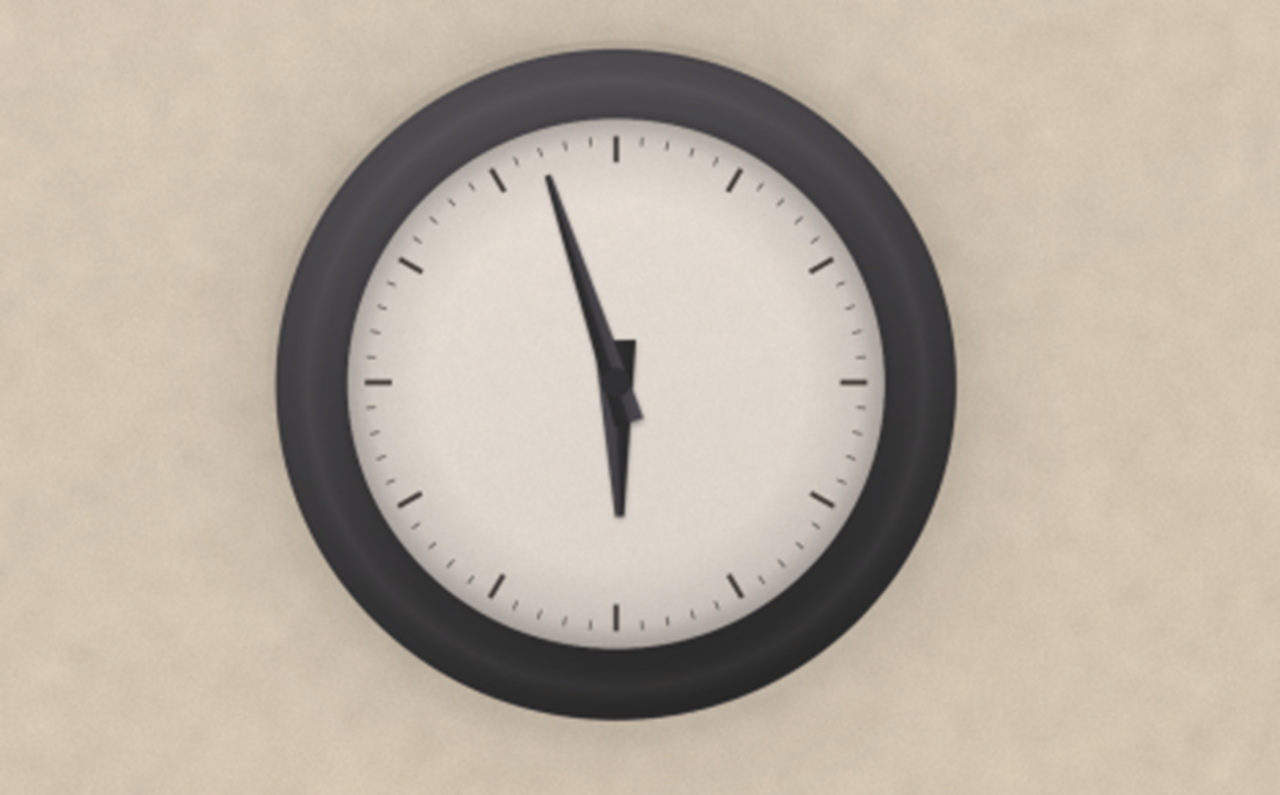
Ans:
5h57
